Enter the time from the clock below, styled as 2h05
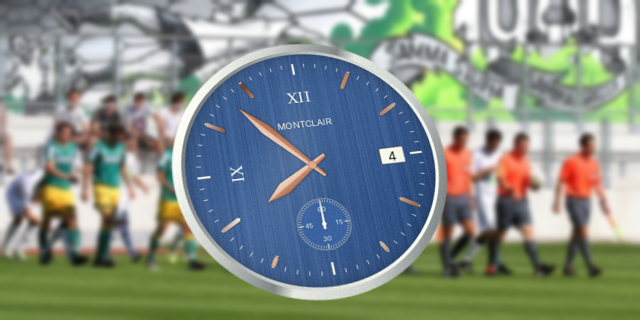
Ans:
7h53
